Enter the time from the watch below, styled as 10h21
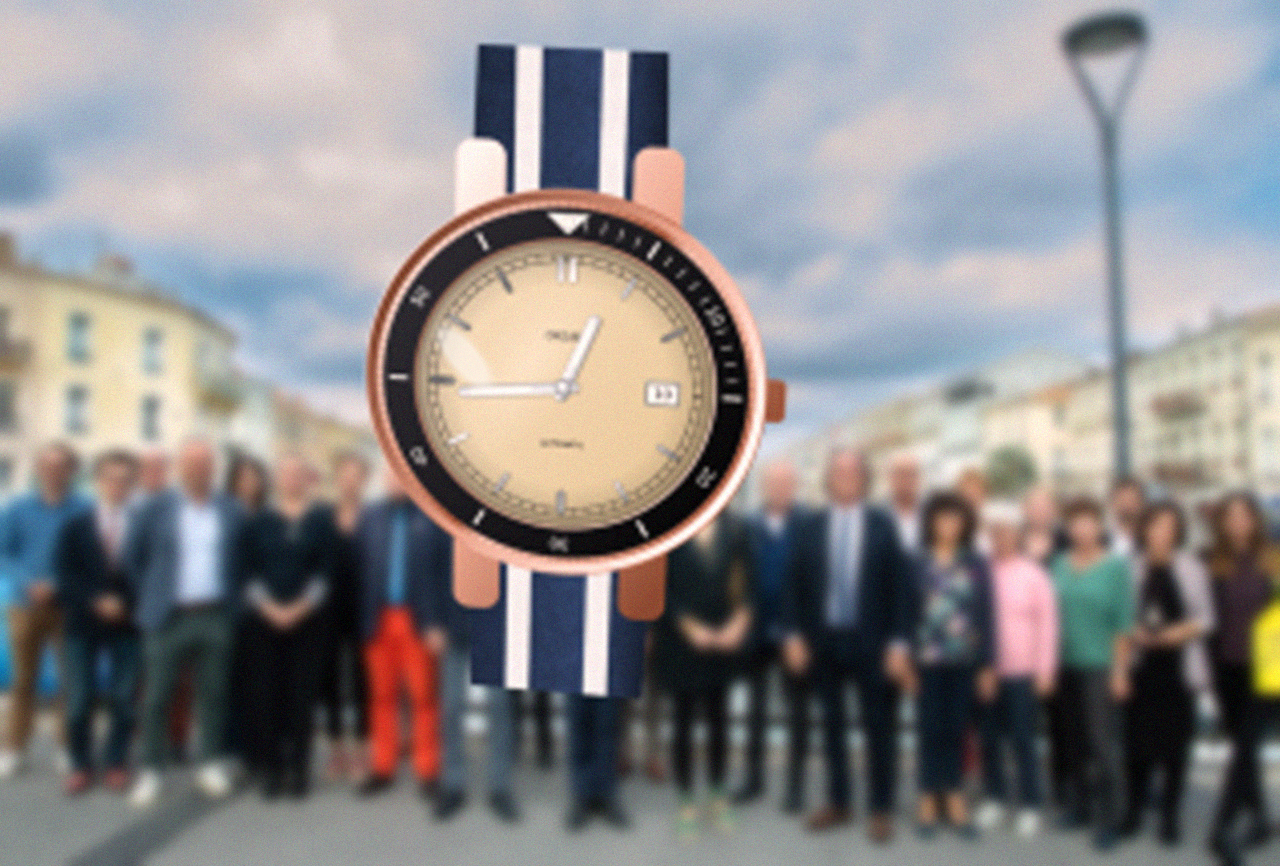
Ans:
12h44
